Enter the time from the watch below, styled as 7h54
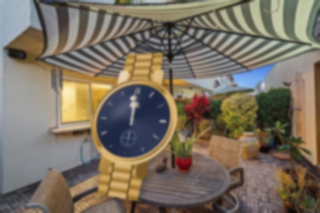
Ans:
11h59
